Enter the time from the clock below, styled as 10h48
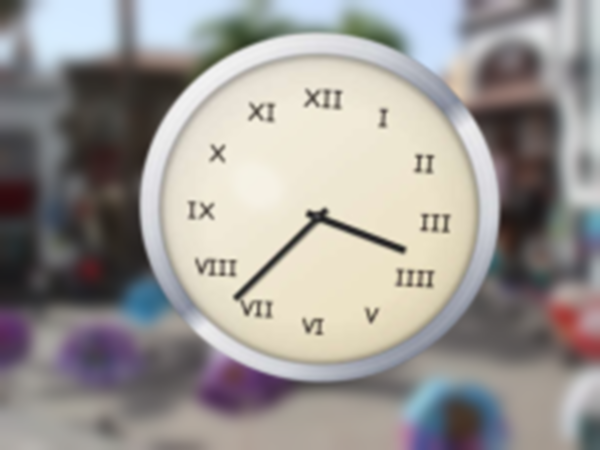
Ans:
3h37
